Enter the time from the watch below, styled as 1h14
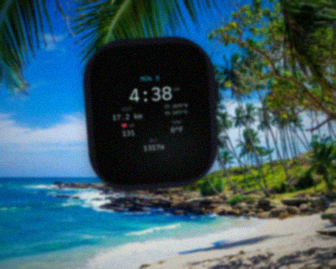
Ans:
4h38
